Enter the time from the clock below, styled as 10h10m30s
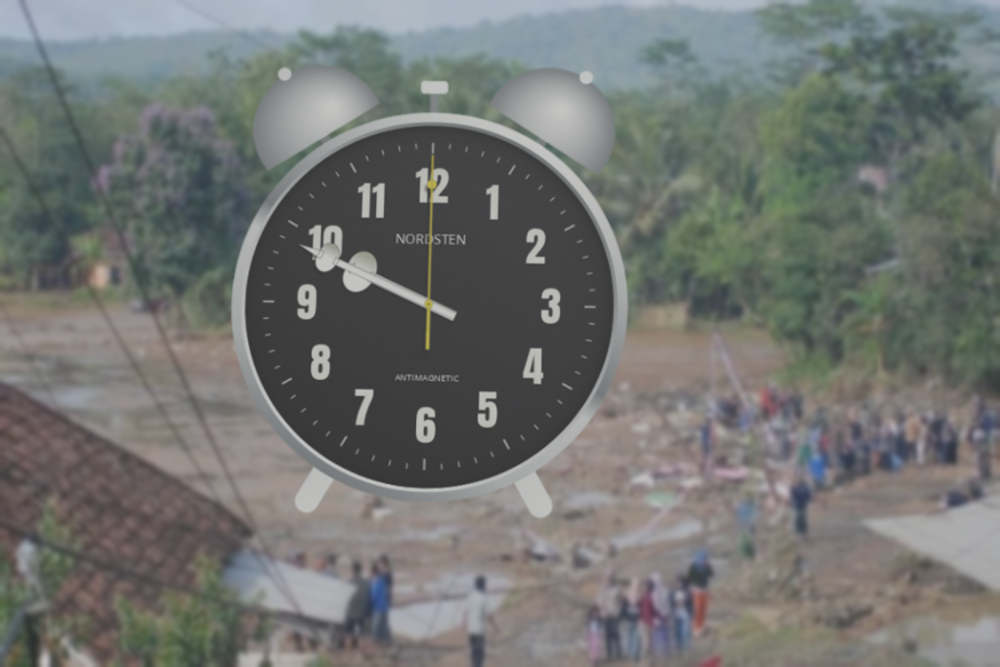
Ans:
9h49m00s
